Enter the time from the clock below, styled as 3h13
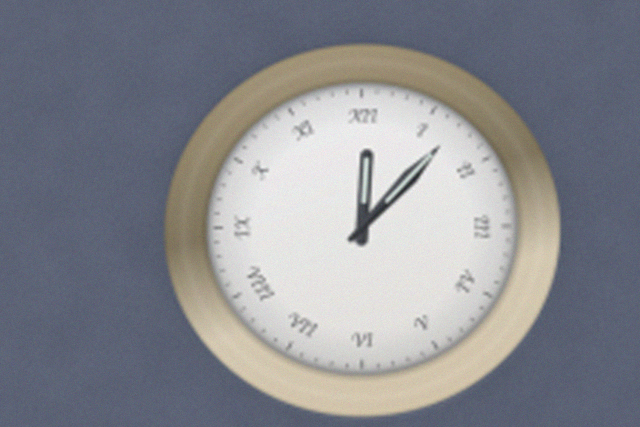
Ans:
12h07
